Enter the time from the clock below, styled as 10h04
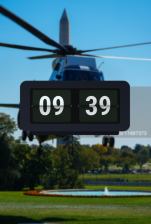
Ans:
9h39
